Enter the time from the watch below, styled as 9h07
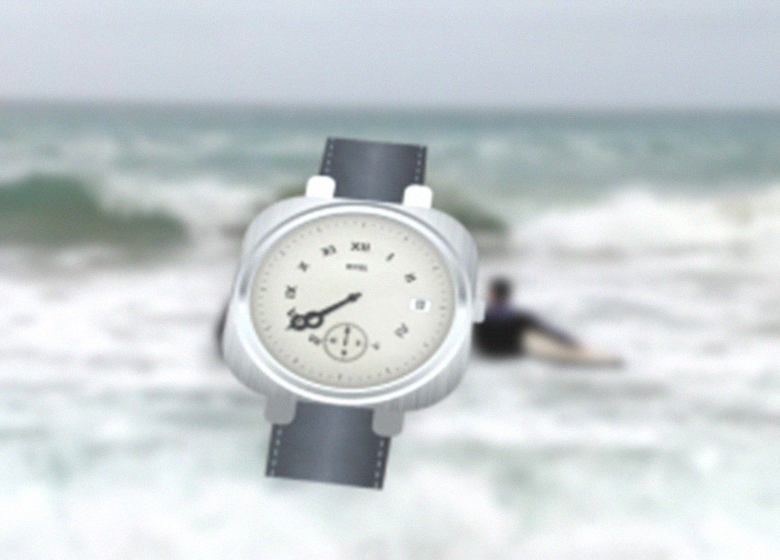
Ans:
7h39
